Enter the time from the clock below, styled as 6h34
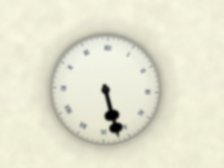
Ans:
5h27
